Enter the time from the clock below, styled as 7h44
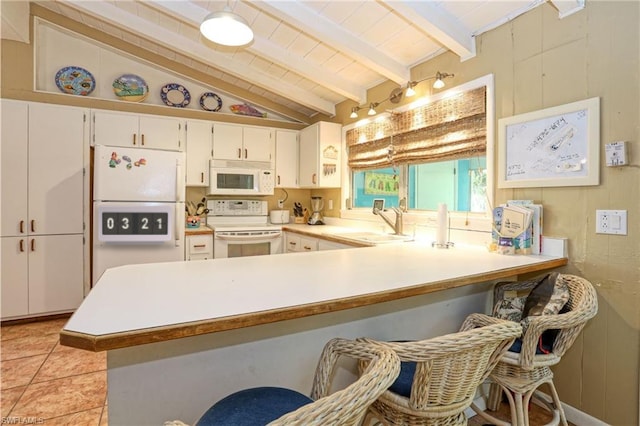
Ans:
3h21
